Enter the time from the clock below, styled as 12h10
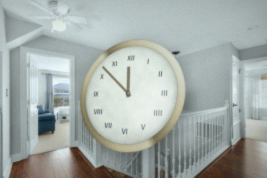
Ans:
11h52
